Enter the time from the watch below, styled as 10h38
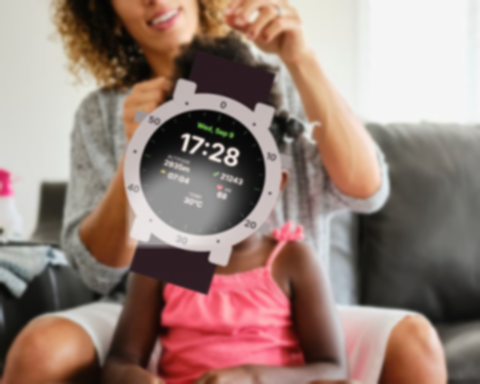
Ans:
17h28
